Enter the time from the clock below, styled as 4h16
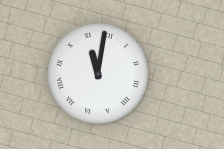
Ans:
10h59
